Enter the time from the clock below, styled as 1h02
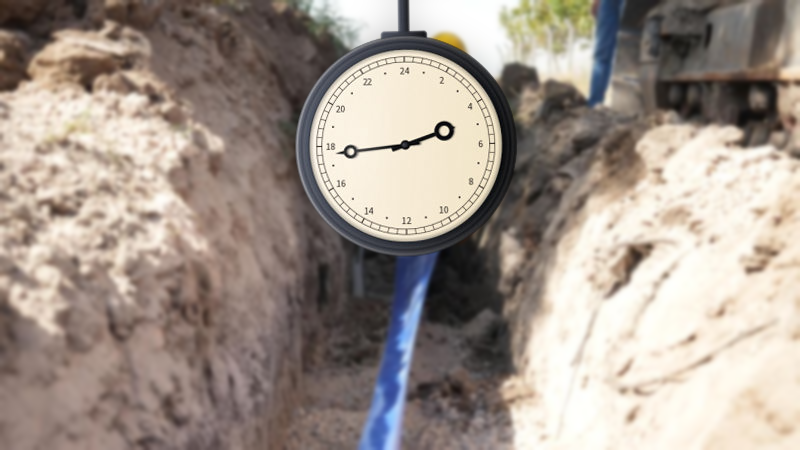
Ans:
4h44
